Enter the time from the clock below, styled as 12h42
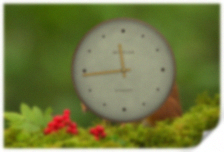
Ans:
11h44
